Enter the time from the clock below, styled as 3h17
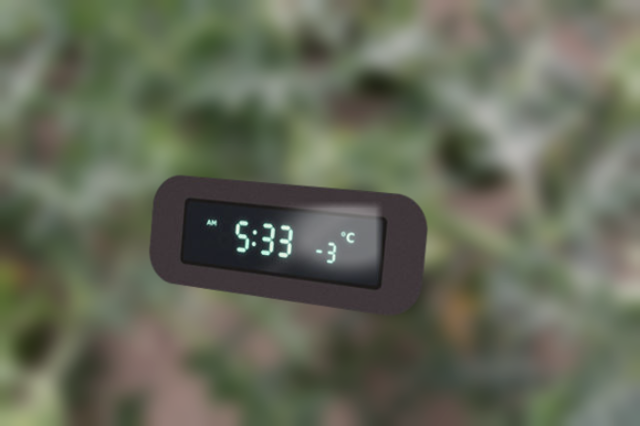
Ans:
5h33
